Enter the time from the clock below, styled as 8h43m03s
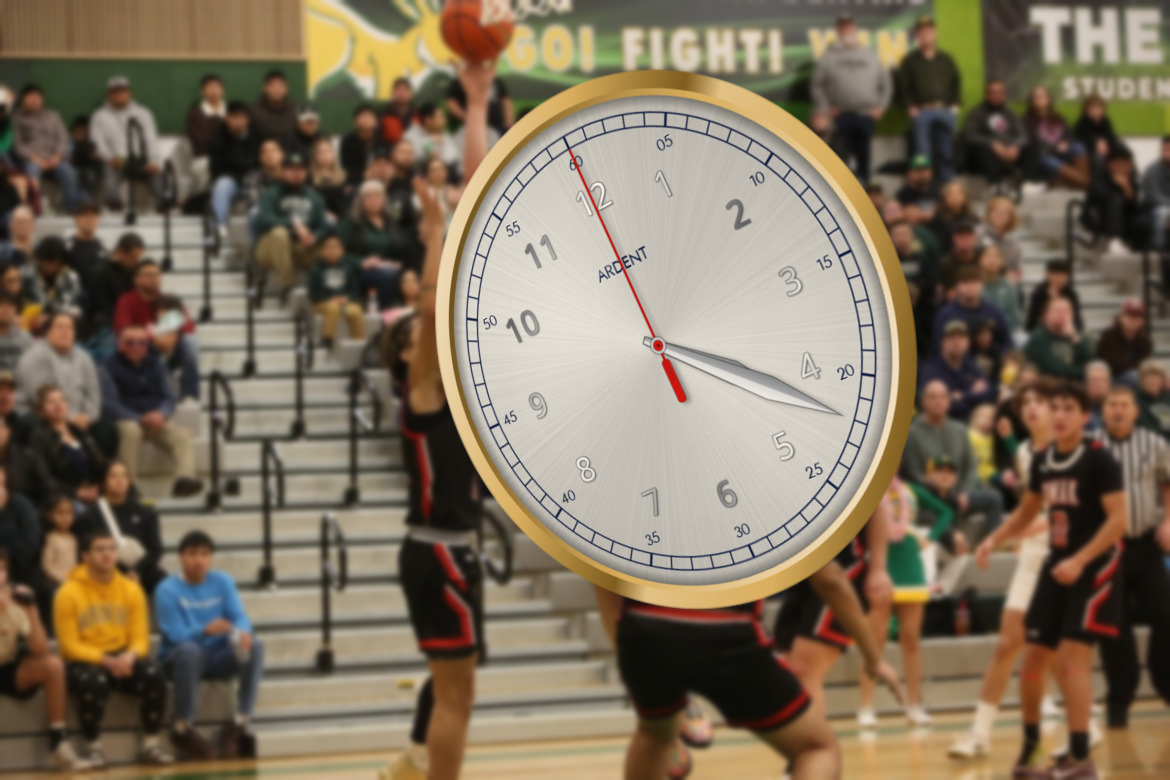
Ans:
4h22m00s
